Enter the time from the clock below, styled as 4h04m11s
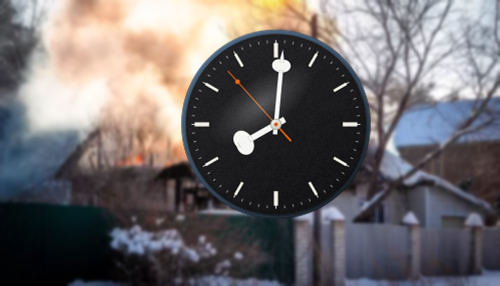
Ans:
8h00m53s
